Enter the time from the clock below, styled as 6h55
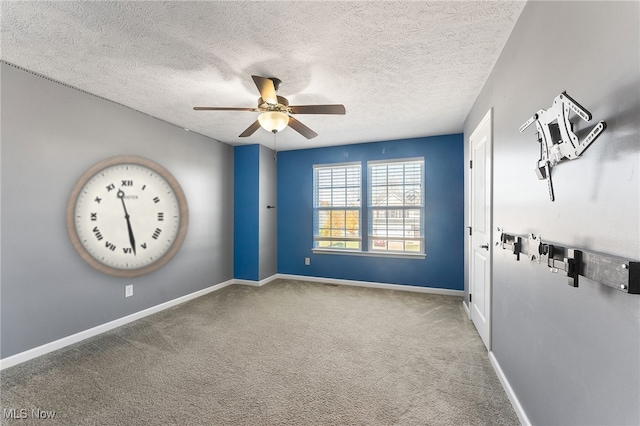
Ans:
11h28
